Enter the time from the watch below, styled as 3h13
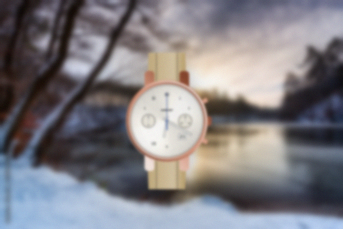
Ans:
6h20
